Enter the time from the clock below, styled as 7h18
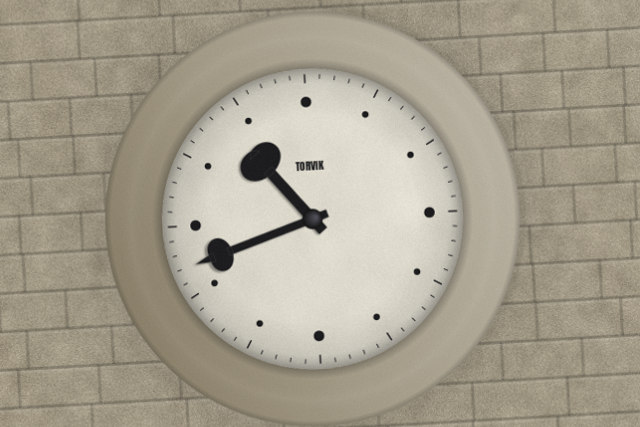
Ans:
10h42
